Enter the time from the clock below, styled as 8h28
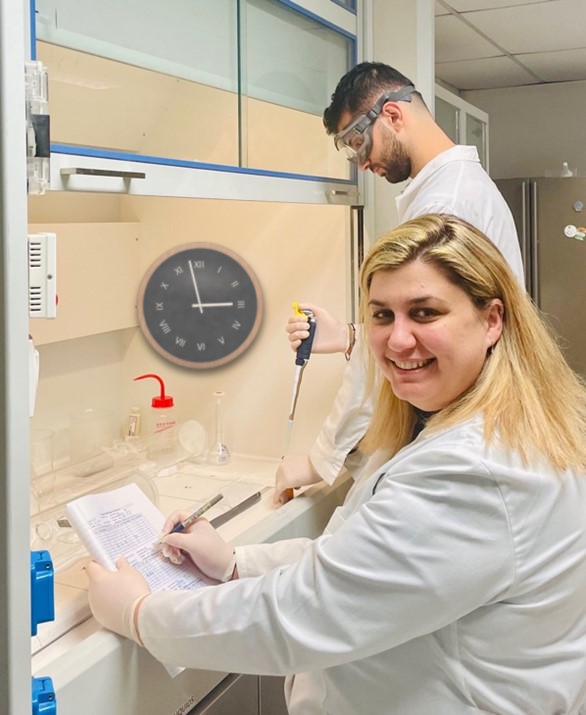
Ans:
2h58
